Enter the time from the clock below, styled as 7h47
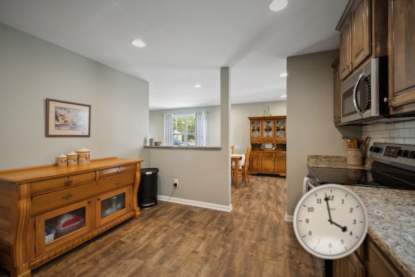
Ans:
3h58
